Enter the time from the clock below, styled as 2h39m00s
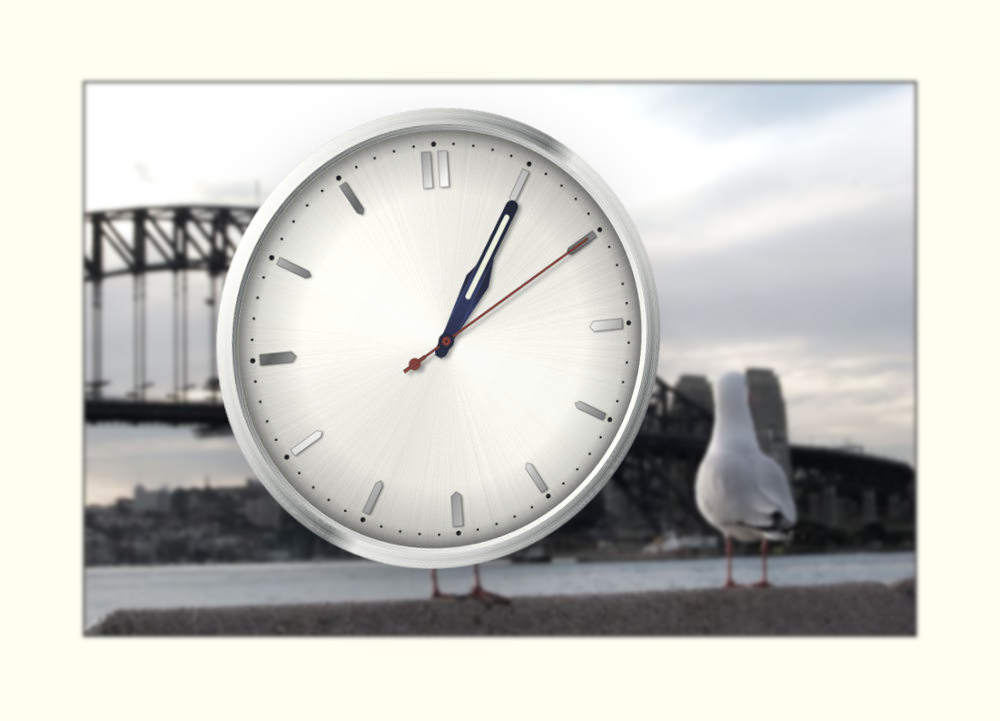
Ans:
1h05m10s
